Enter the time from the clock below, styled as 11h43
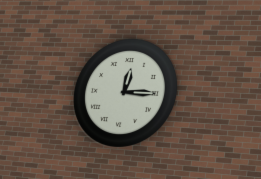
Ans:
12h15
